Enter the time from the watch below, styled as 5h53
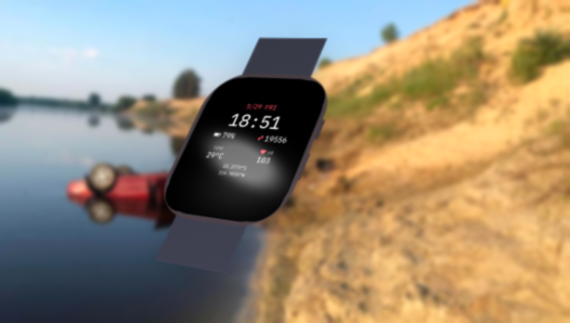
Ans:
18h51
